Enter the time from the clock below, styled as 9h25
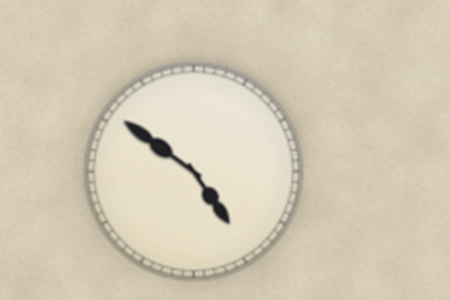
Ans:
4h51
